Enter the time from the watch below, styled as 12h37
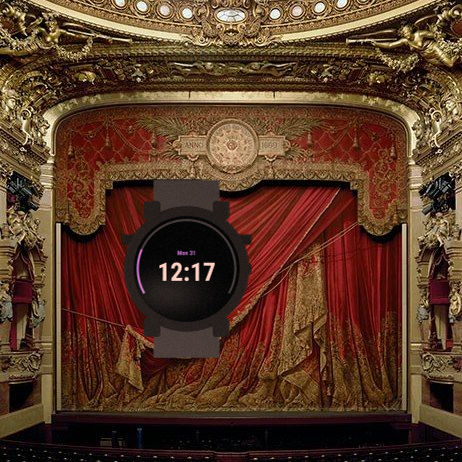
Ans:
12h17
